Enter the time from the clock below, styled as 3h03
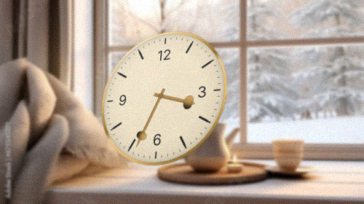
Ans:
3h34
